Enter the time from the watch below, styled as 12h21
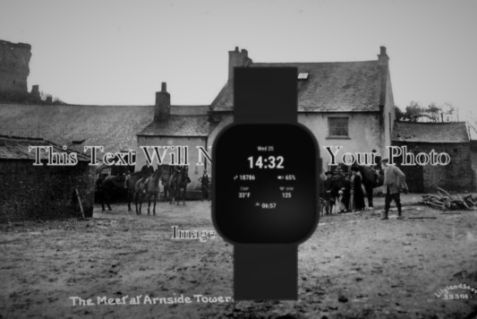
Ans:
14h32
